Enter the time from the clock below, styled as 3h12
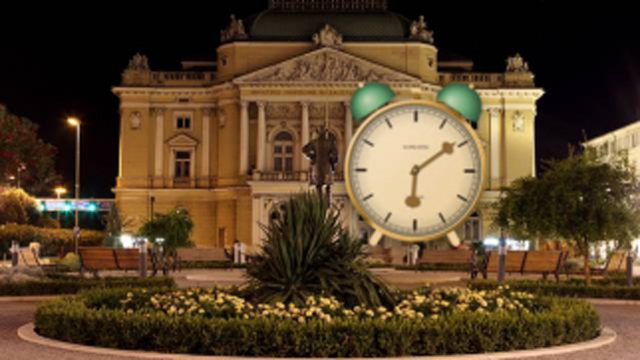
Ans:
6h09
